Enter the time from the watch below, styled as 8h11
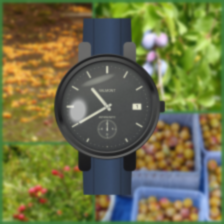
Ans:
10h40
